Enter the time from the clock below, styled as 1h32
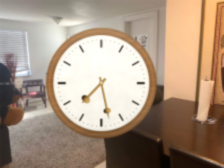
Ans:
7h28
